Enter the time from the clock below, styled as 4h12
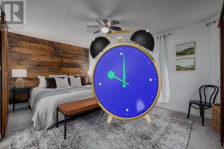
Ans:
10h01
